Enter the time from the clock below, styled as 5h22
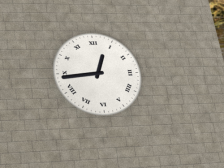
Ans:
12h44
